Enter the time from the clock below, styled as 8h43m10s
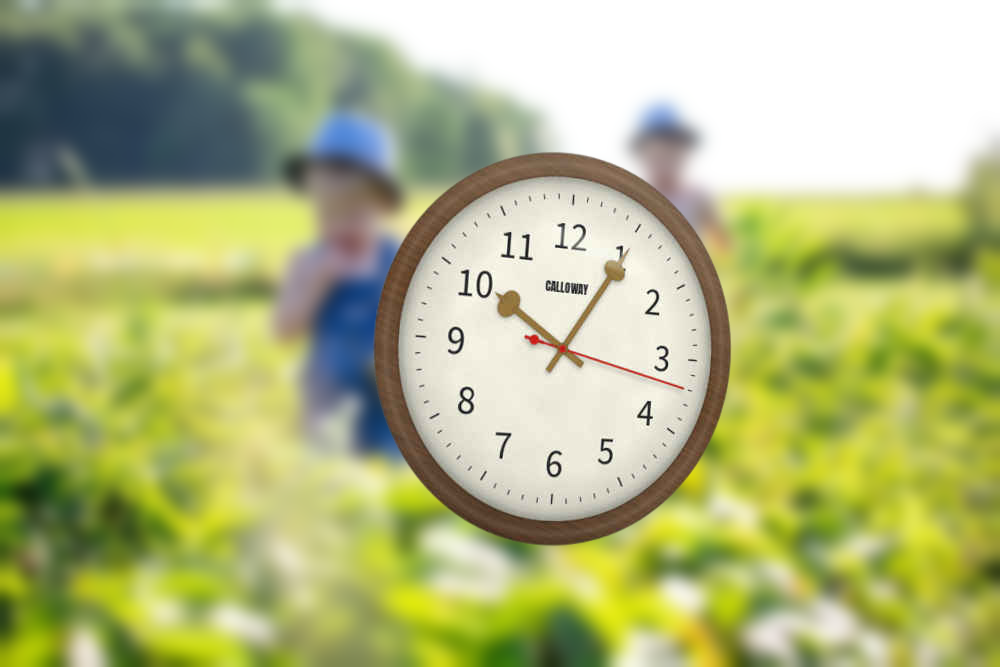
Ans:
10h05m17s
